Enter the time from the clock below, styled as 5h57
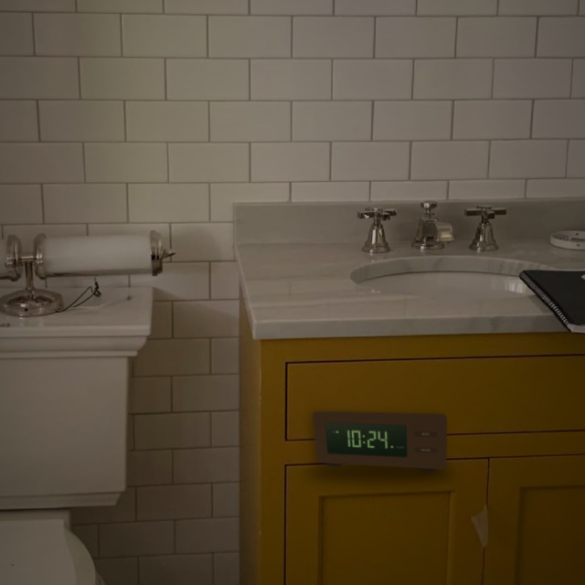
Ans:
10h24
